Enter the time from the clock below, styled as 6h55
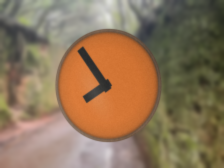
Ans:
7h54
